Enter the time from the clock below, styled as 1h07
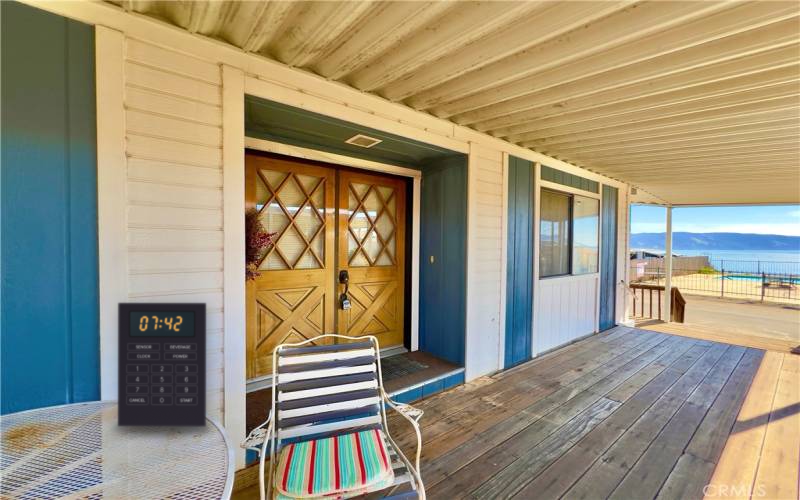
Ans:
7h42
